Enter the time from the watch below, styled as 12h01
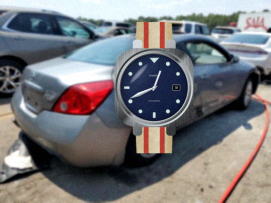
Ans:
12h41
